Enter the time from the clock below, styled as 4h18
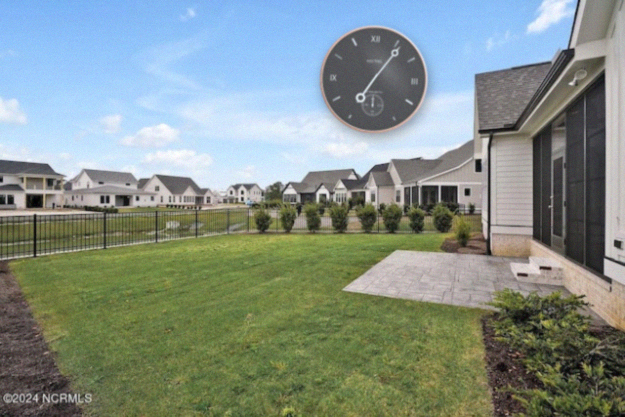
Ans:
7h06
